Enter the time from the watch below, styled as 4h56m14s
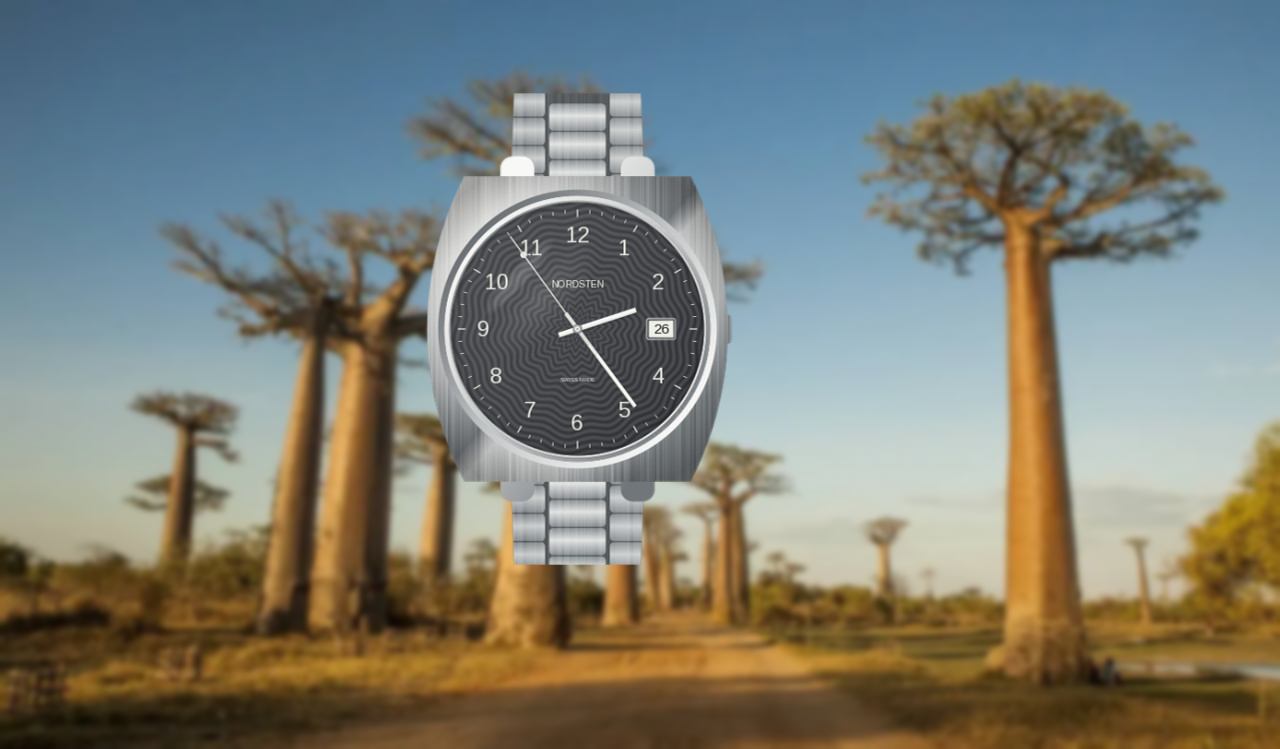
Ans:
2h23m54s
